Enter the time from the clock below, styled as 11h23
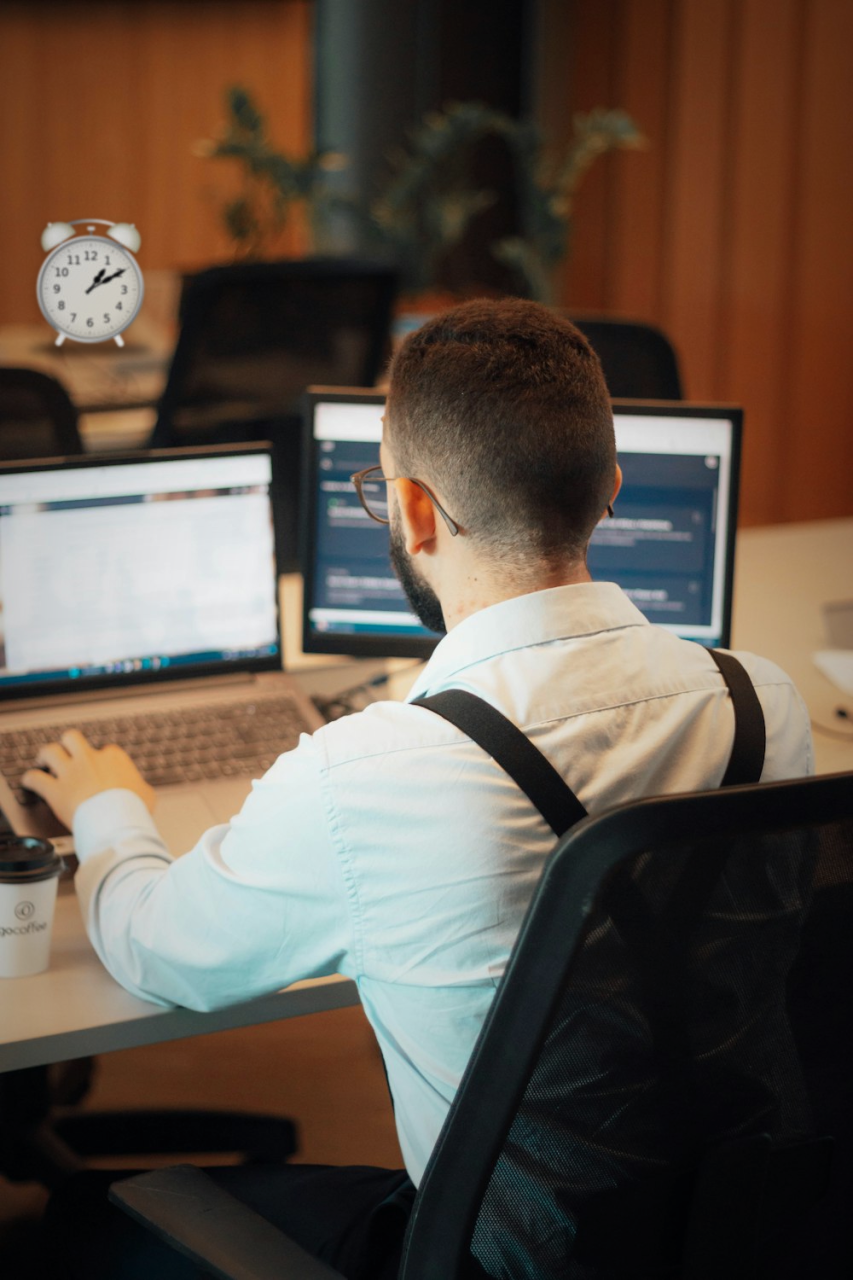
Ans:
1h10
